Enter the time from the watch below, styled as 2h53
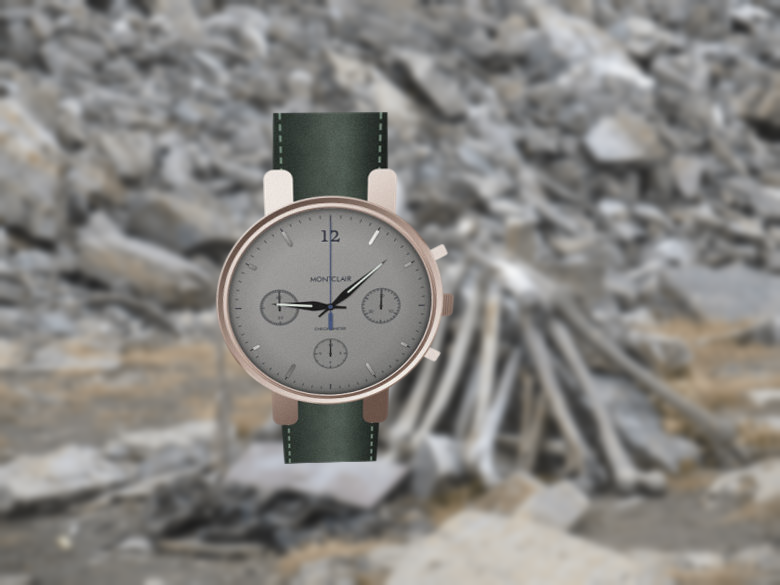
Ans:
9h08
